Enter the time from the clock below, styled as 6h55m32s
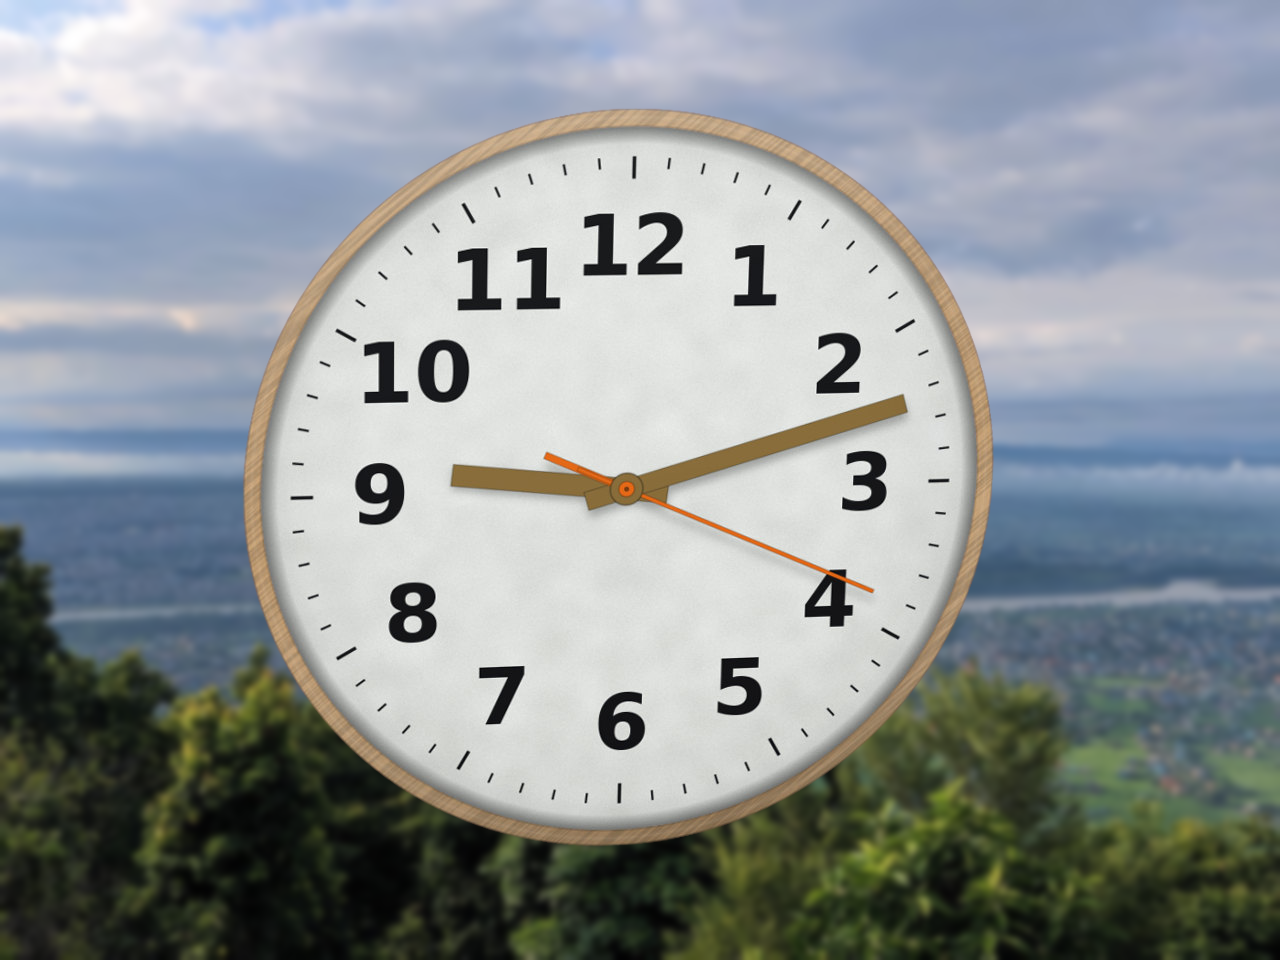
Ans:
9h12m19s
